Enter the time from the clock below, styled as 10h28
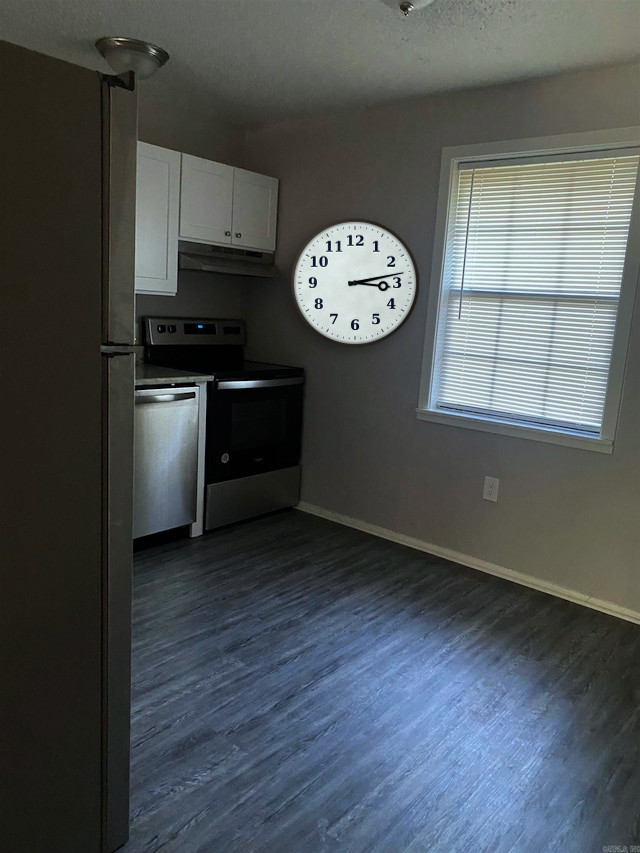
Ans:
3h13
